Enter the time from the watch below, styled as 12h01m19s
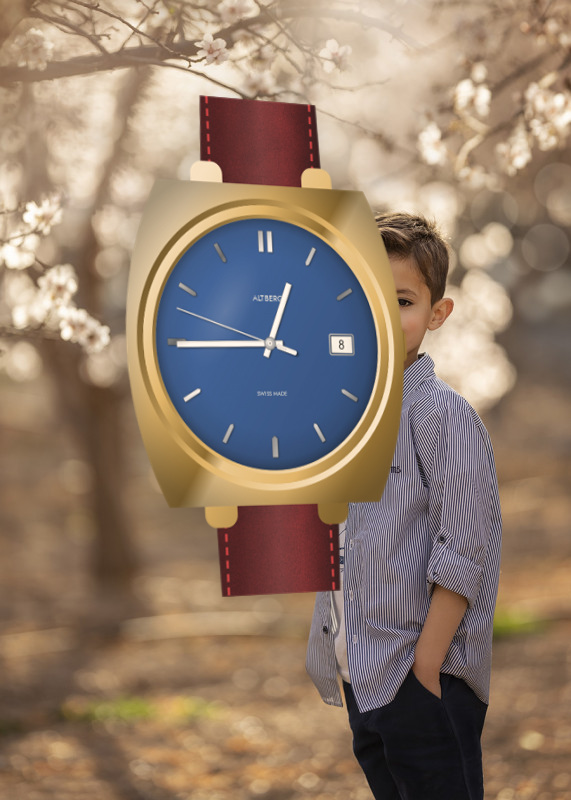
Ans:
12h44m48s
